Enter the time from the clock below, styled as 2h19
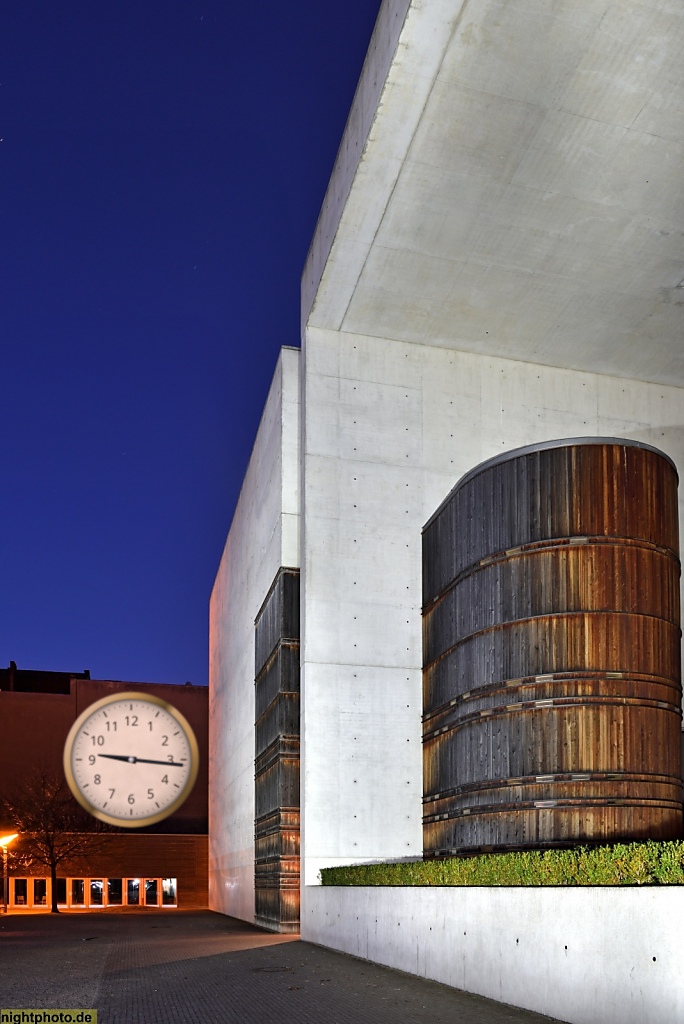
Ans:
9h16
